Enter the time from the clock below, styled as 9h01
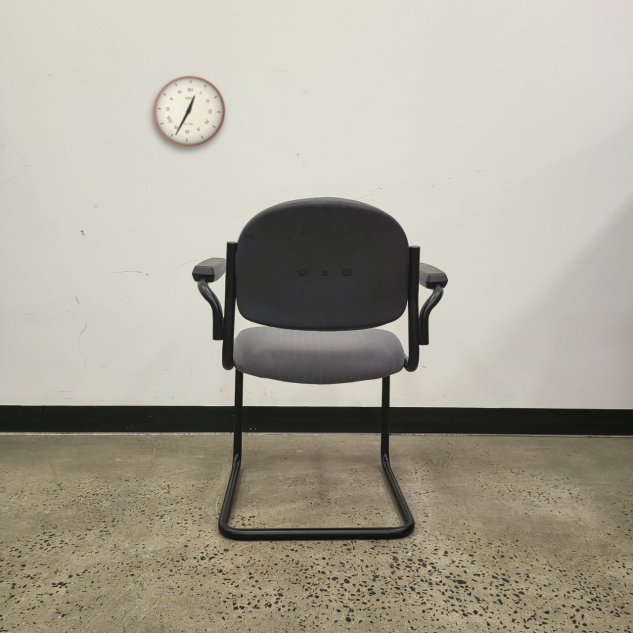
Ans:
12h34
